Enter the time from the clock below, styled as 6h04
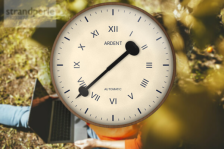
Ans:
1h38
